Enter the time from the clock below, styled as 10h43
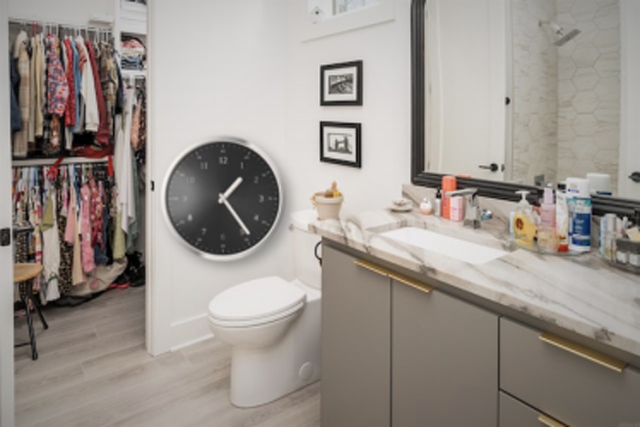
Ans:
1h24
